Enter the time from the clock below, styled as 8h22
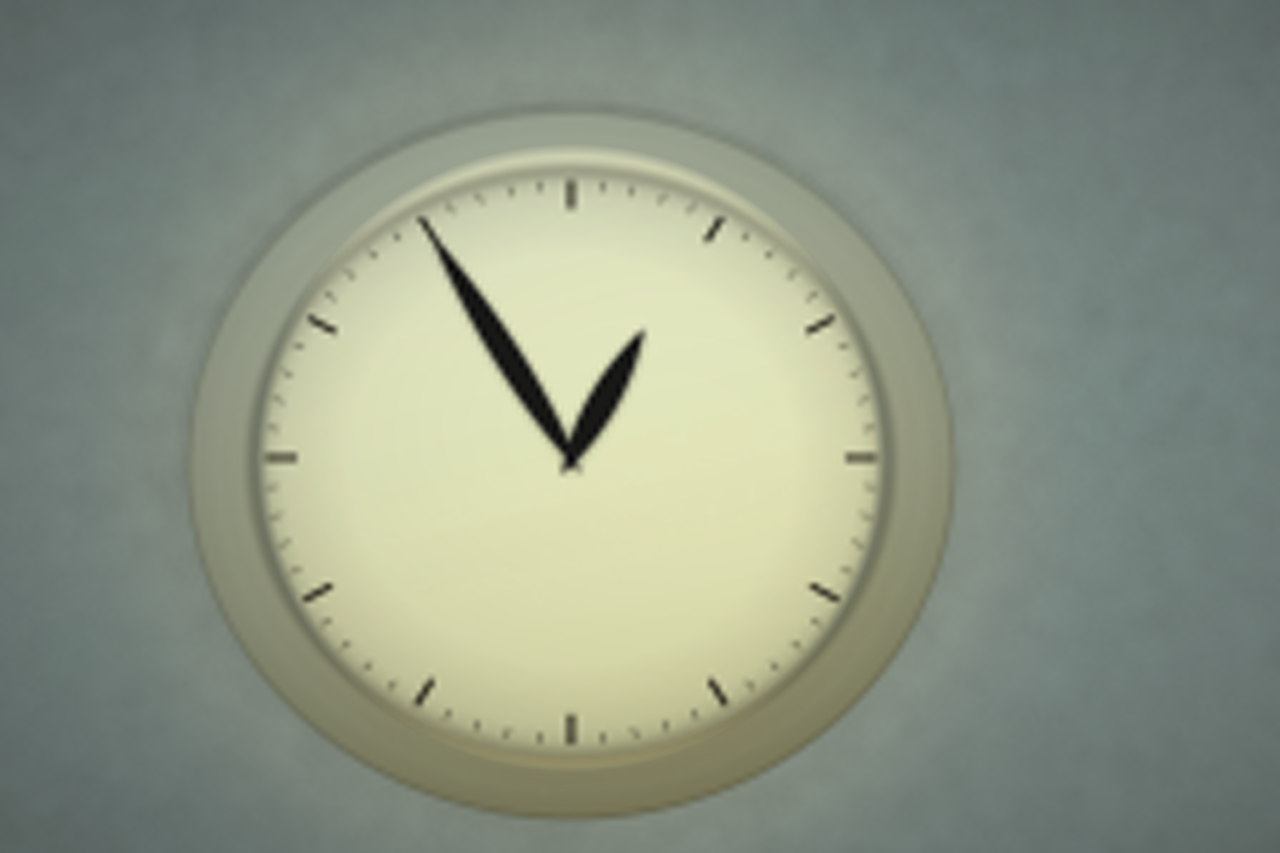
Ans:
12h55
